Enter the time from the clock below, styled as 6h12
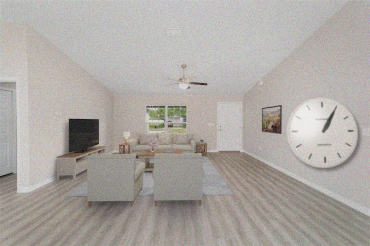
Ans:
1h05
